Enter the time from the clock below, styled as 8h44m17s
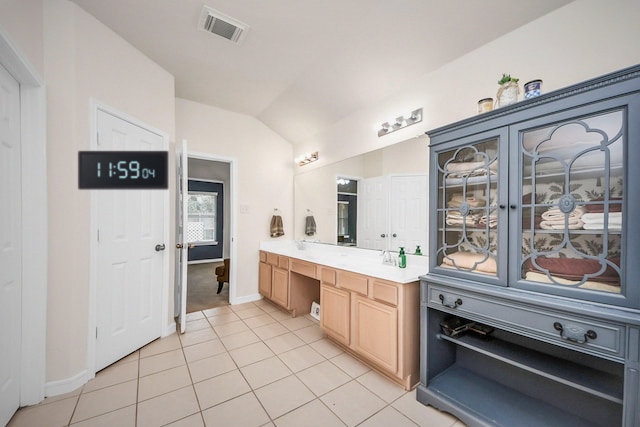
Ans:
11h59m04s
